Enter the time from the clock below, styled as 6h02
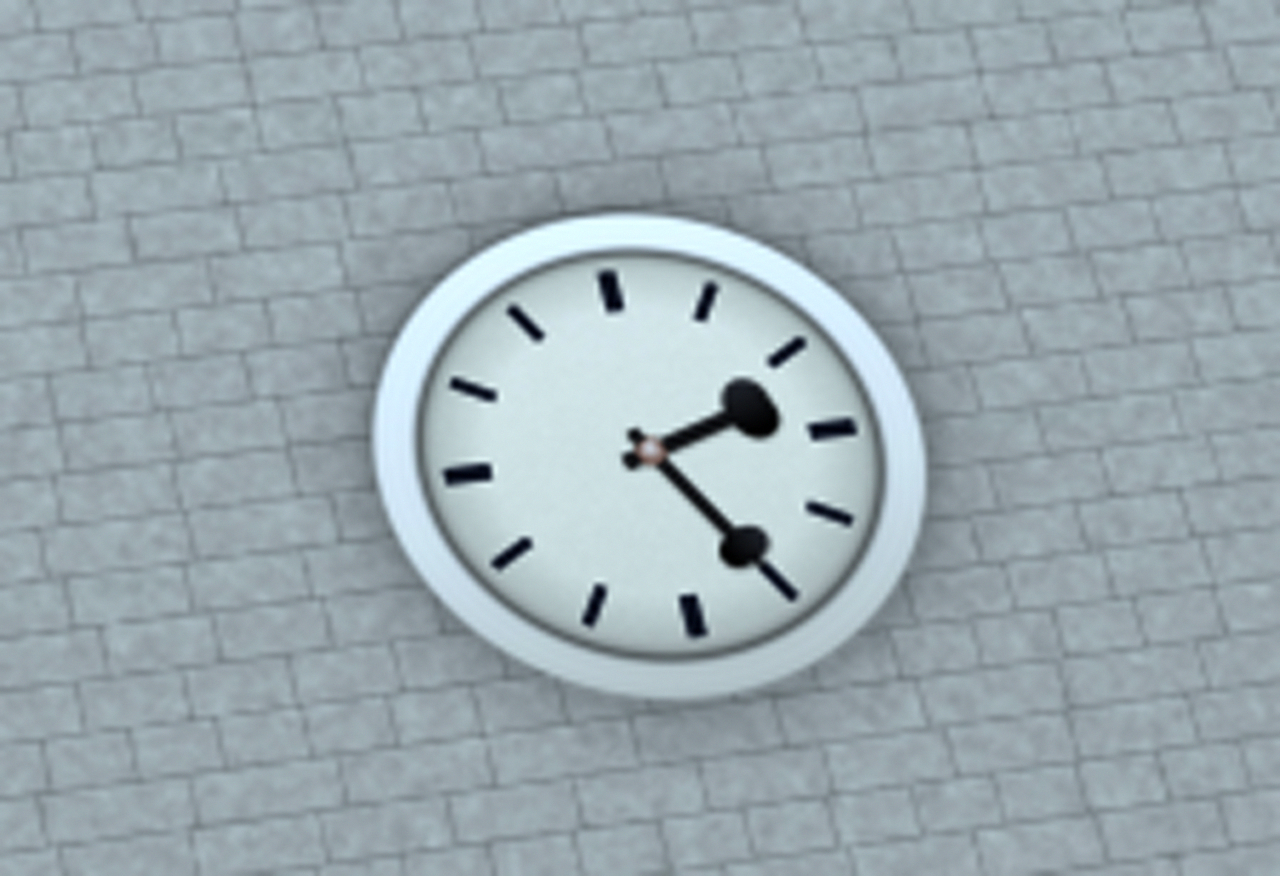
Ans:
2h25
